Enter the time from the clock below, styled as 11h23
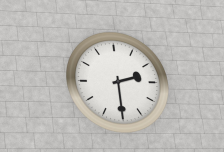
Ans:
2h30
